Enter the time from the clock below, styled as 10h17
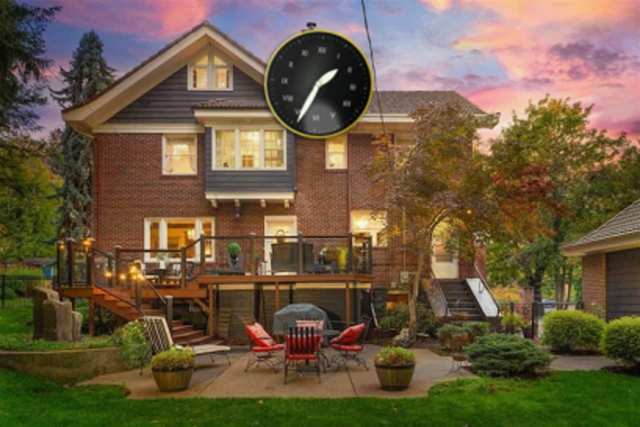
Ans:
1h34
